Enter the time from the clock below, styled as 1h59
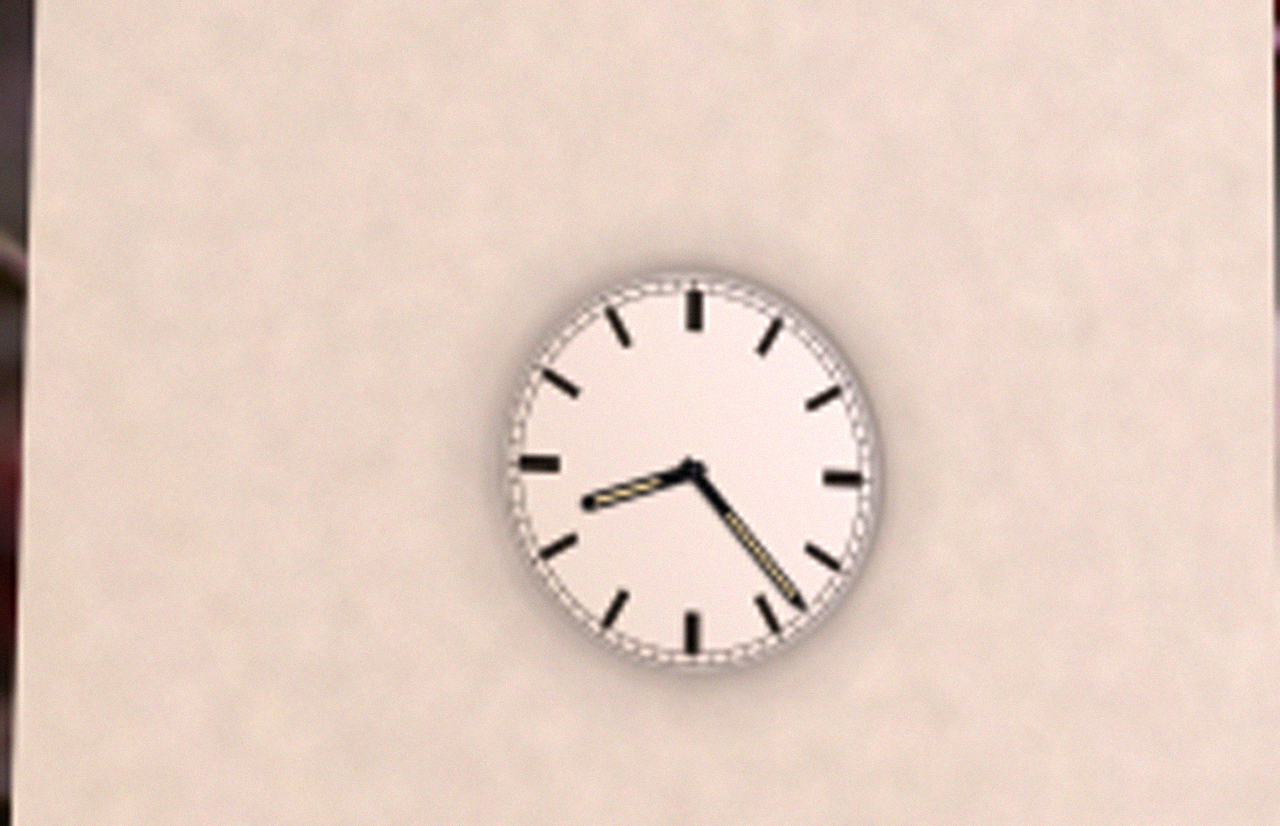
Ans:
8h23
